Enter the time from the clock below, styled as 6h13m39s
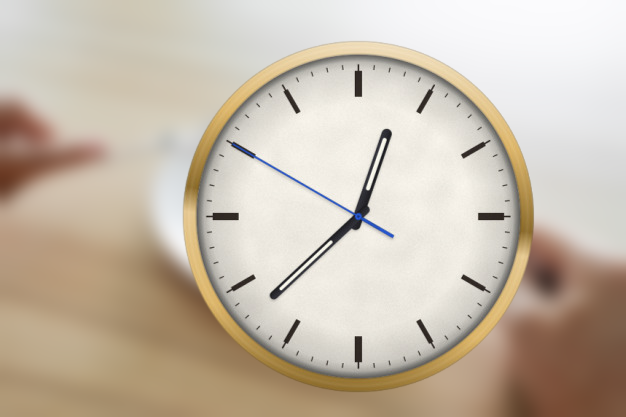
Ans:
12h37m50s
